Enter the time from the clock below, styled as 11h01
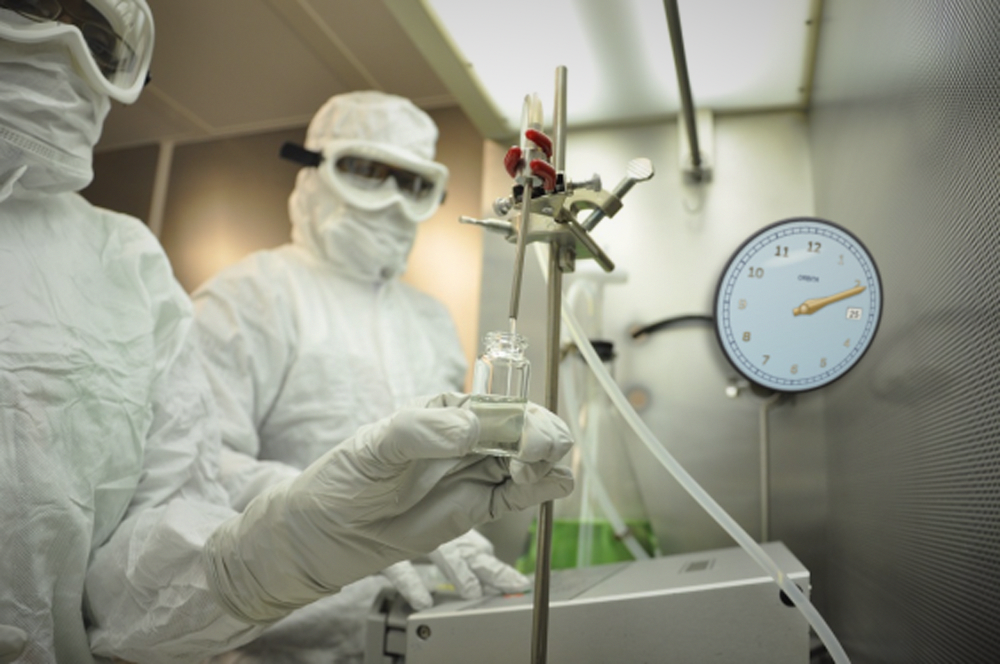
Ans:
2h11
